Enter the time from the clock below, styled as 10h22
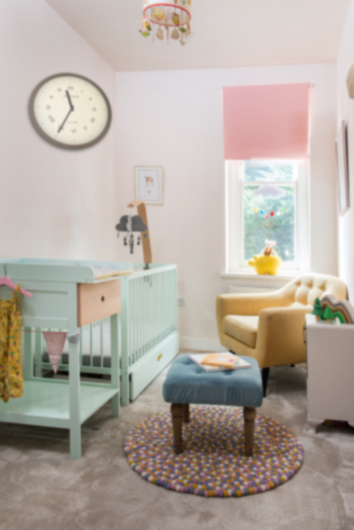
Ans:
11h35
